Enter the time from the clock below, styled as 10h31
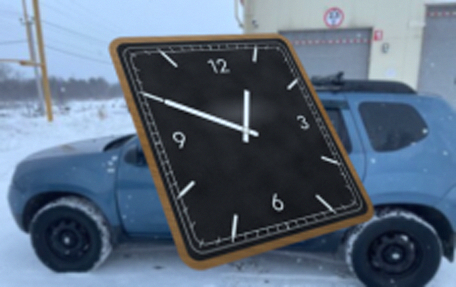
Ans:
12h50
